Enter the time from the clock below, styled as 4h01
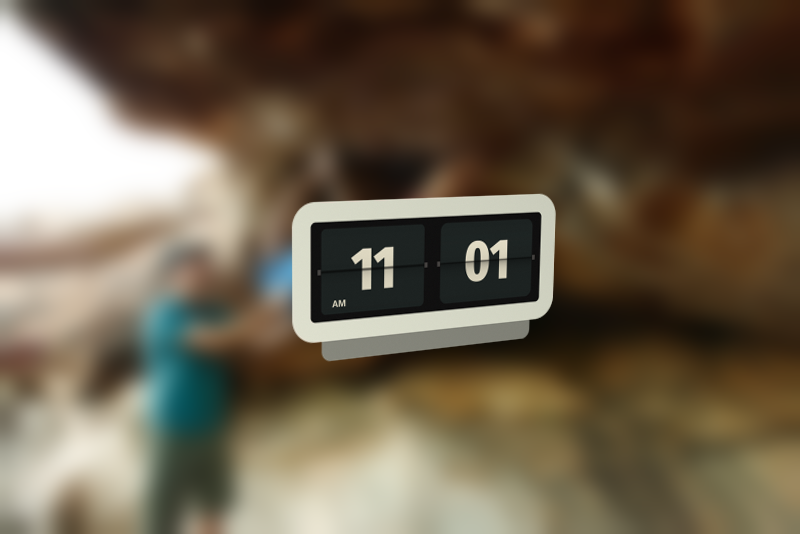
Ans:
11h01
